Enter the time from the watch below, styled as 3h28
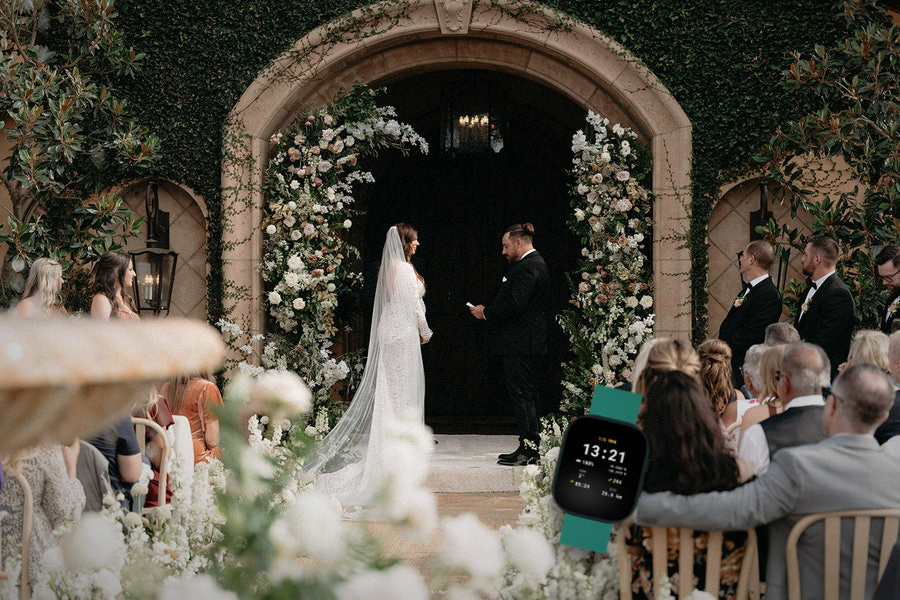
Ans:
13h21
